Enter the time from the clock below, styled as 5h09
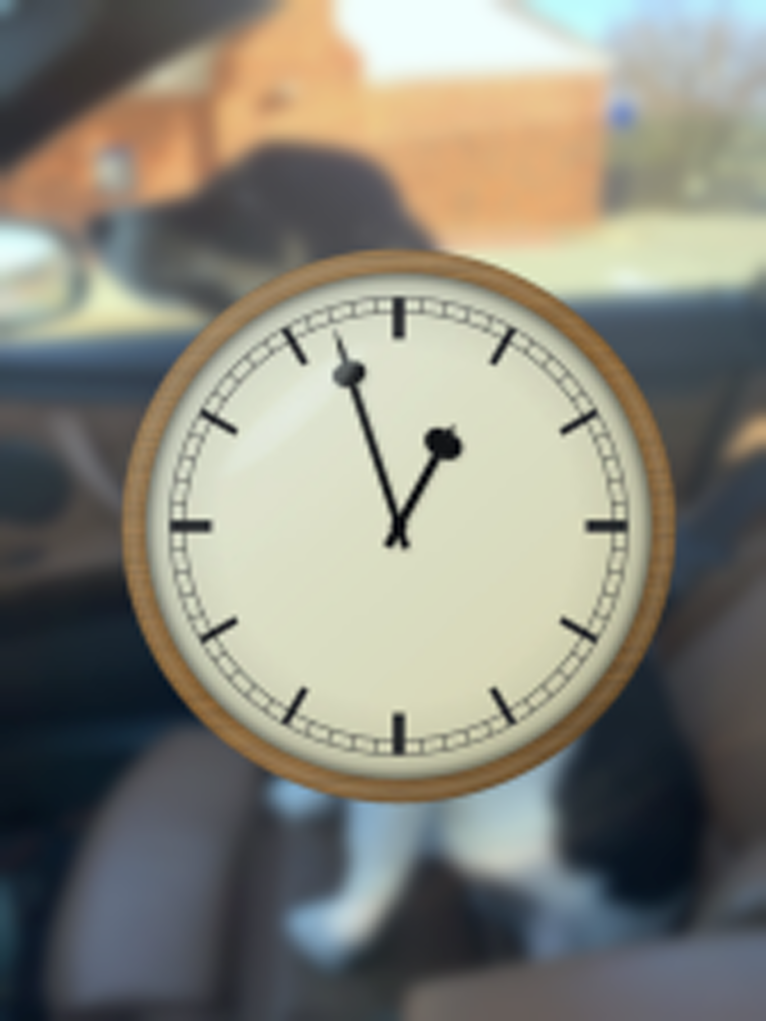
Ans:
12h57
